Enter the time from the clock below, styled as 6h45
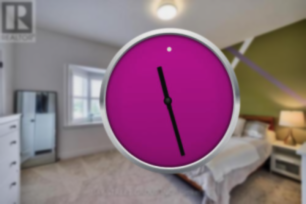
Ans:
11h27
